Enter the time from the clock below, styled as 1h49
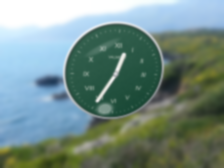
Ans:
12h35
